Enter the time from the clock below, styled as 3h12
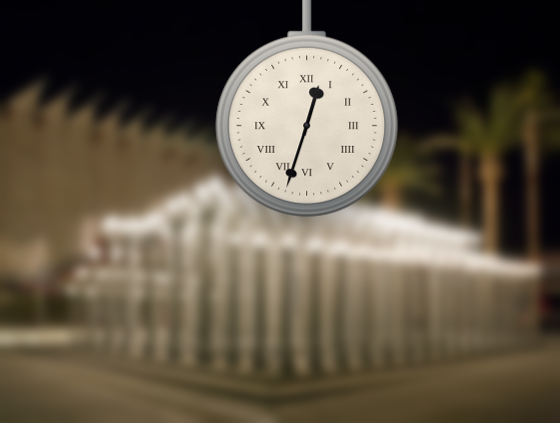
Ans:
12h33
